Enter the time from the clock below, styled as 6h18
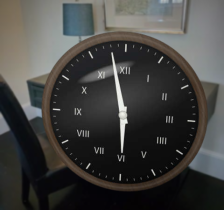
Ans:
5h58
